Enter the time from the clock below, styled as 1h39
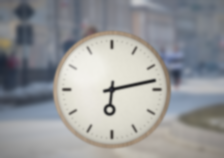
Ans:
6h13
